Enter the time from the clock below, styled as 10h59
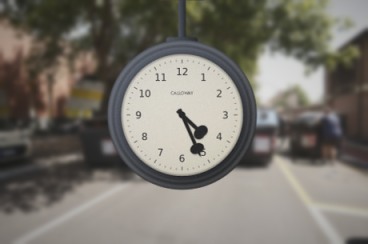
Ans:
4h26
